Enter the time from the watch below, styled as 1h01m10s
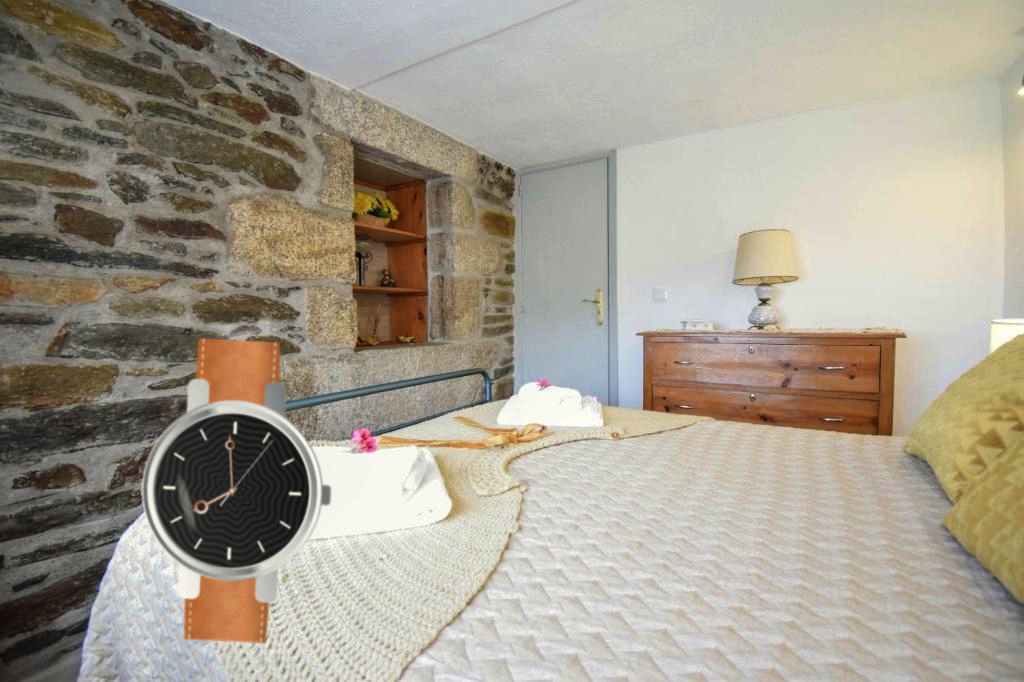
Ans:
7h59m06s
